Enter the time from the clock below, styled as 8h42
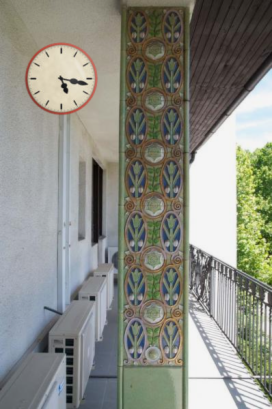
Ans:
5h17
